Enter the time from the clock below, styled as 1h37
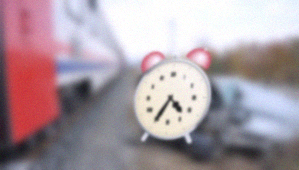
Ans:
4h35
